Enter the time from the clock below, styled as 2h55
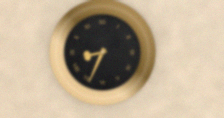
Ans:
8h34
